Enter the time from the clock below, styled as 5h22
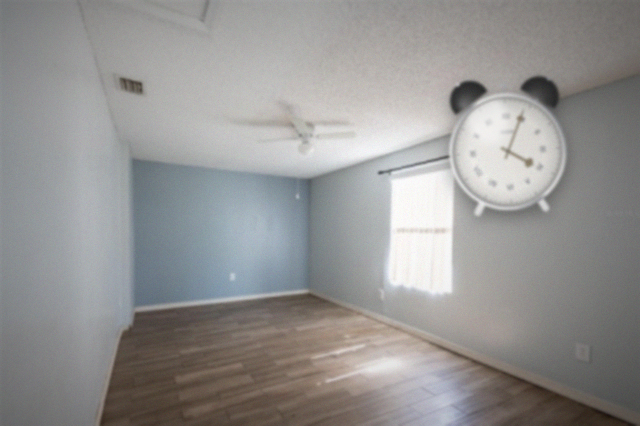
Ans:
4h04
